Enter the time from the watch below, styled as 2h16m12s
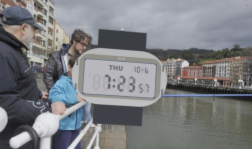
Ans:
7h23m57s
